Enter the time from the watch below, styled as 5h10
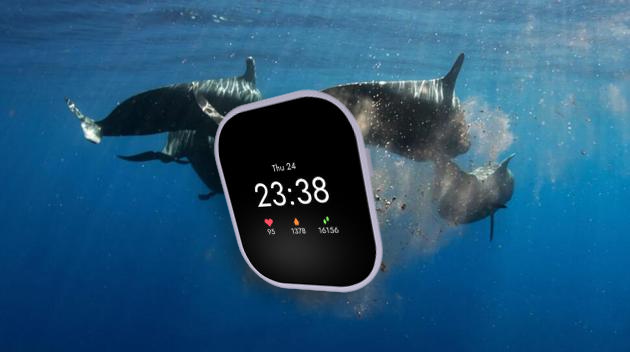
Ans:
23h38
